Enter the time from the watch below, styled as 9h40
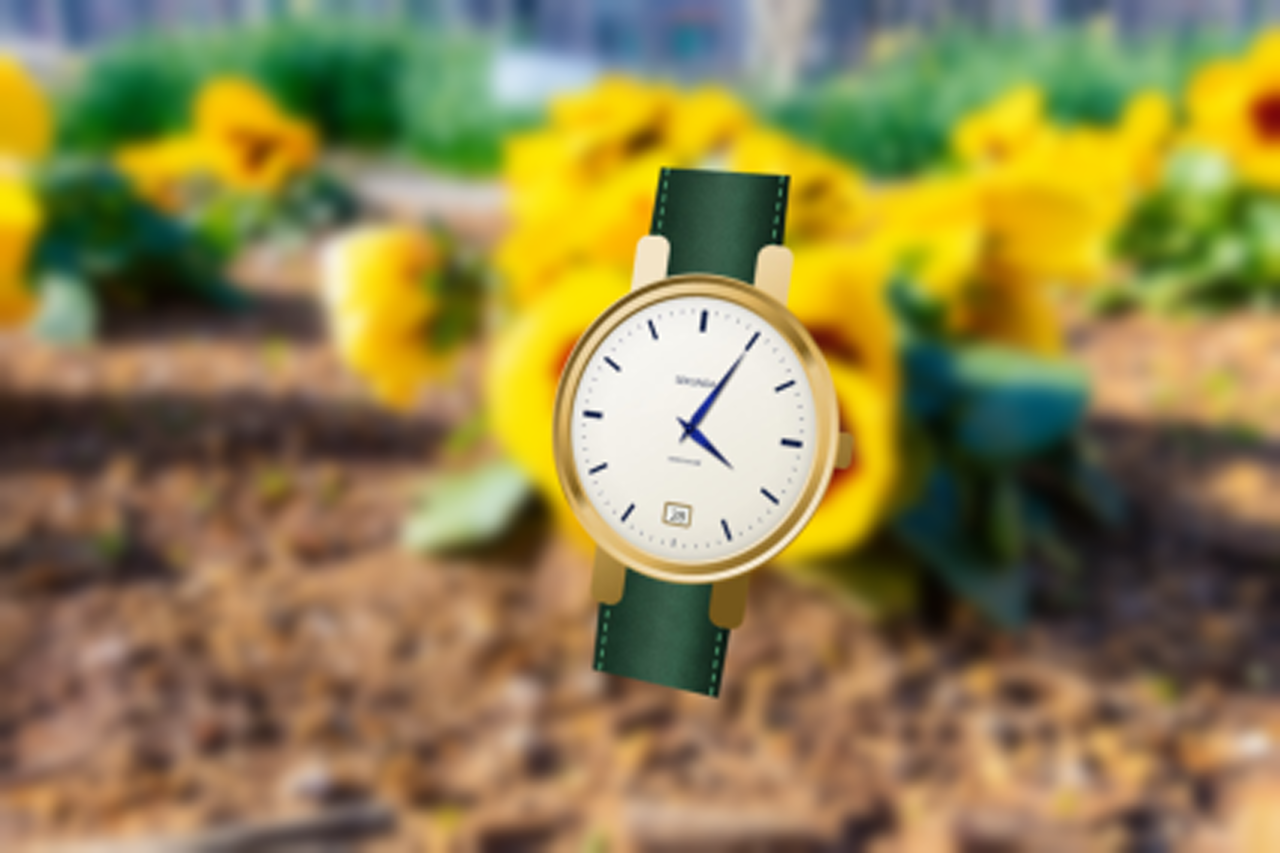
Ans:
4h05
